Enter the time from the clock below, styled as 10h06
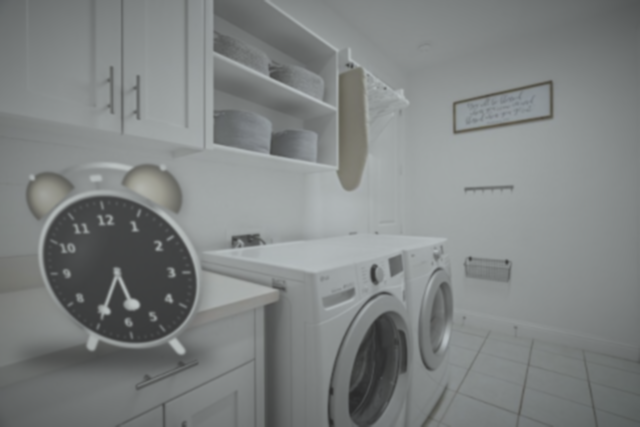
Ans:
5h35
